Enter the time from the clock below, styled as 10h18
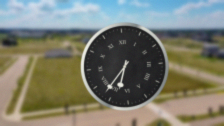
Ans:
6h37
